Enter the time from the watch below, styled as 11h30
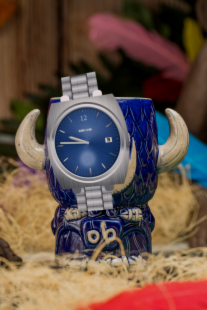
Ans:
9h46
